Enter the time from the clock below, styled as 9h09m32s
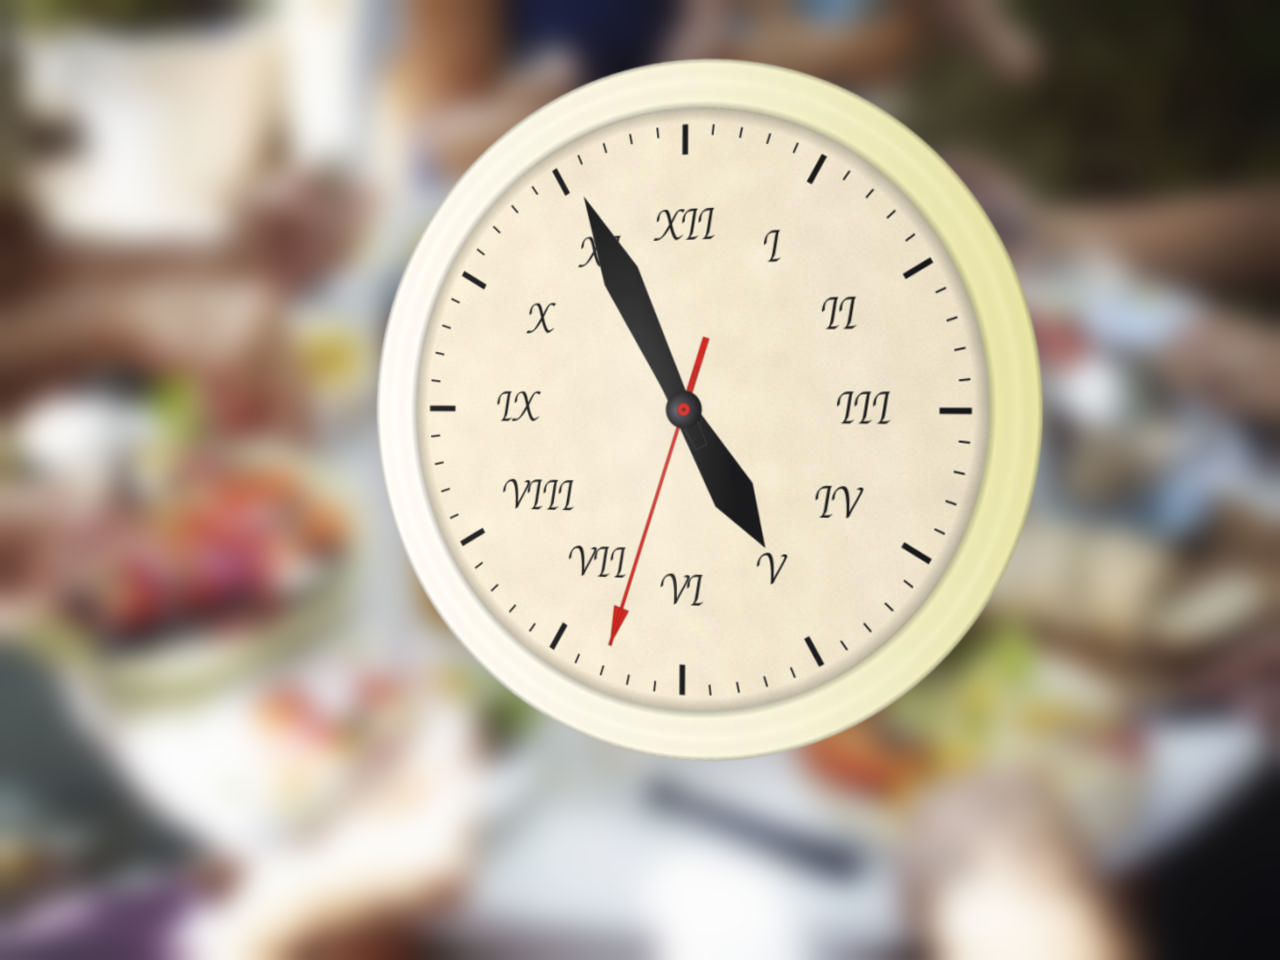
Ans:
4h55m33s
